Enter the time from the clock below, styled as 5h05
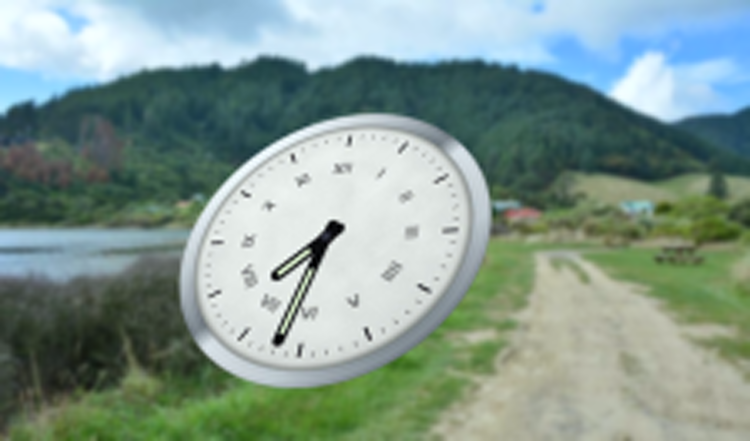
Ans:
7h32
